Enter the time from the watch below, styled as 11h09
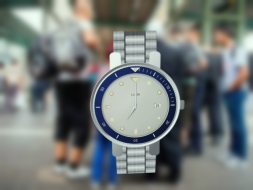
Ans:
7h00
